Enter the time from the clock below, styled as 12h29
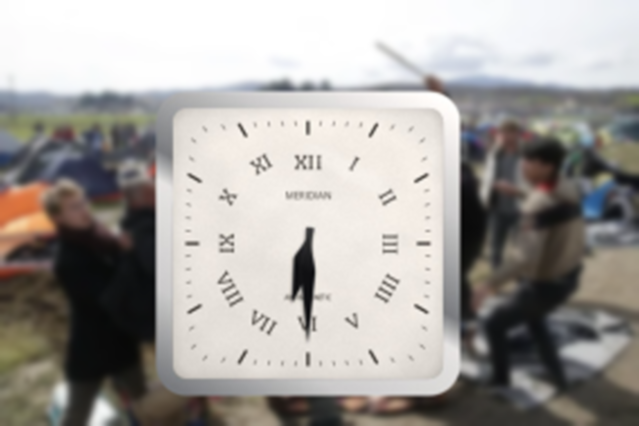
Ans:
6h30
